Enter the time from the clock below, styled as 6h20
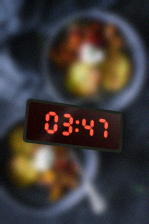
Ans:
3h47
